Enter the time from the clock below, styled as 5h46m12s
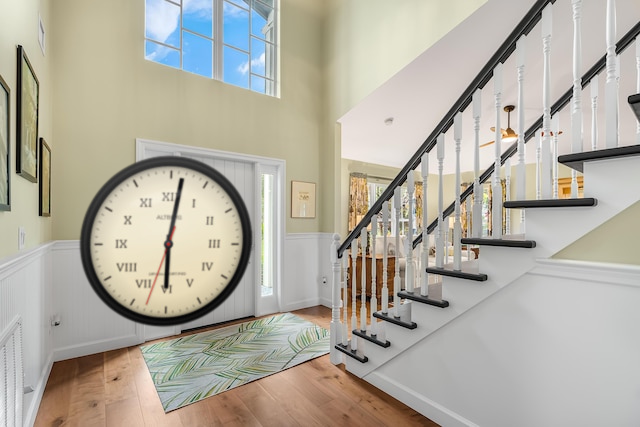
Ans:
6h01m33s
